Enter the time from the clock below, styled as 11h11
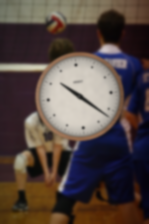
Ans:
10h22
